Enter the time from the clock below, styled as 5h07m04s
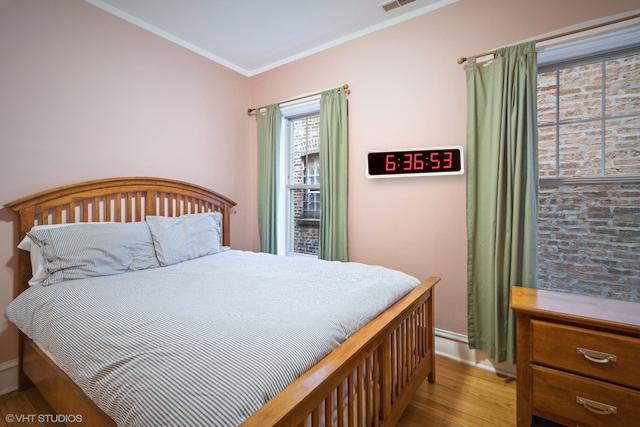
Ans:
6h36m53s
